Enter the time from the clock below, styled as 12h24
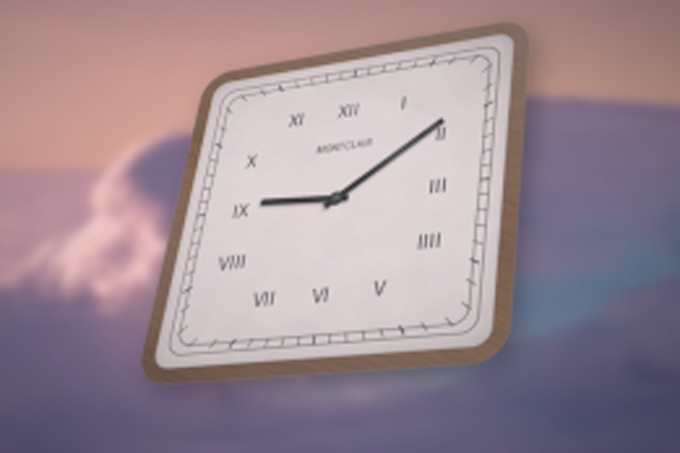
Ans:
9h09
